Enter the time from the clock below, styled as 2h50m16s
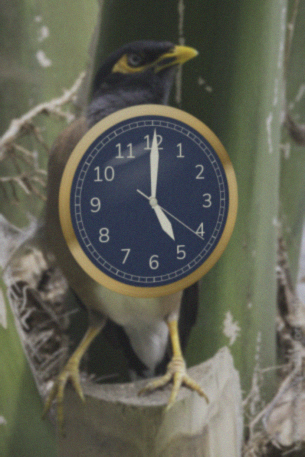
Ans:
5h00m21s
